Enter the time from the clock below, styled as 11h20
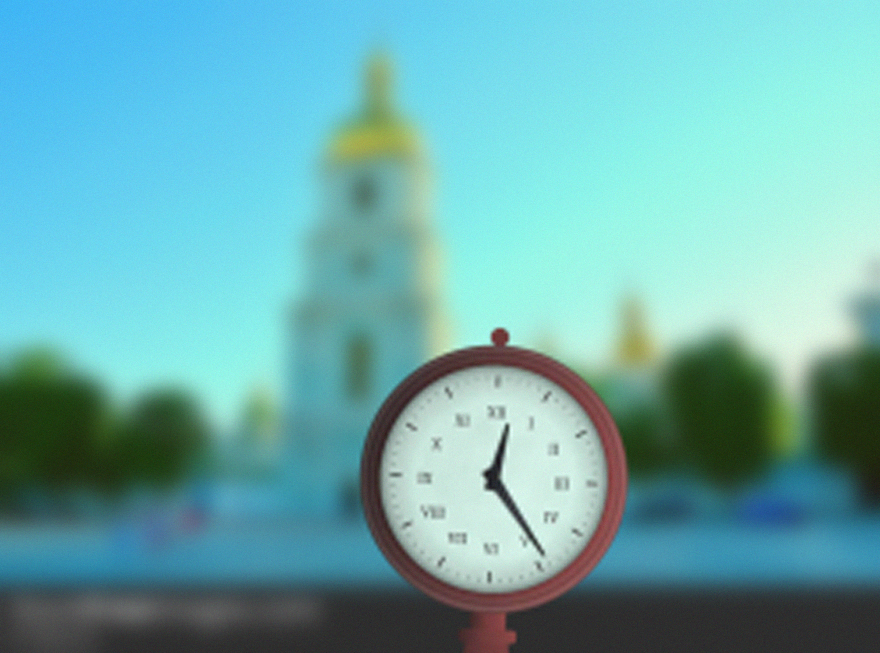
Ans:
12h24
